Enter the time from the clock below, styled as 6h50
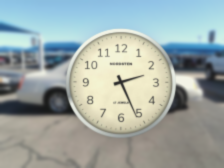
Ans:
2h26
